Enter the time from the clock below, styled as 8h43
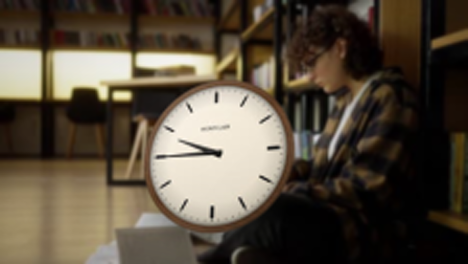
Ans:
9h45
